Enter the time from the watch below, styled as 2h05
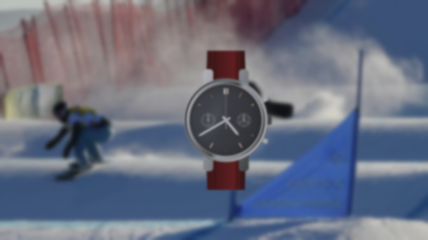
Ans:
4h40
